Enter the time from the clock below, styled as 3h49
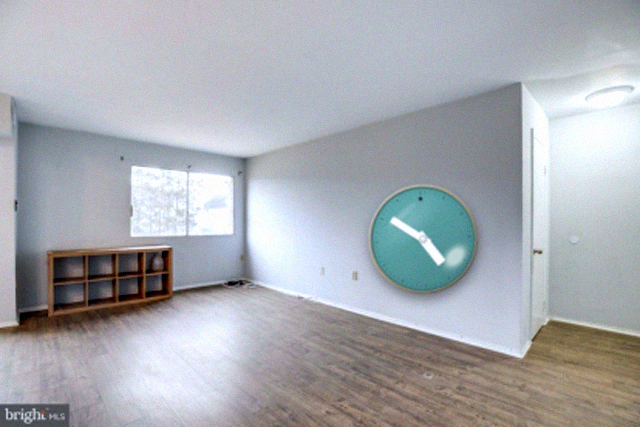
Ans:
4h51
